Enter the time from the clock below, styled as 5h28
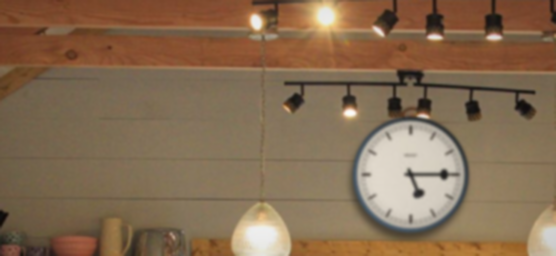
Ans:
5h15
